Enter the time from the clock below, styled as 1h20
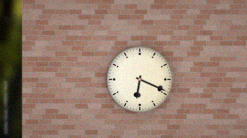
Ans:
6h19
